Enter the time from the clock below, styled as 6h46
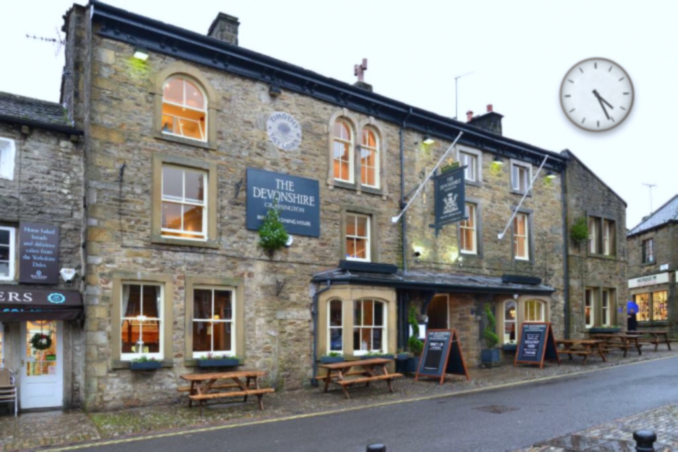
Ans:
4h26
